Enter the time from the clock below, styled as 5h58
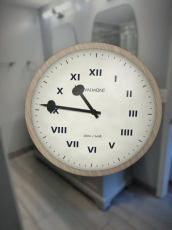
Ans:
10h46
